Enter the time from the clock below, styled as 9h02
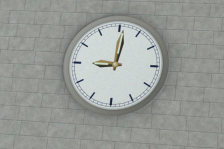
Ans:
9h01
